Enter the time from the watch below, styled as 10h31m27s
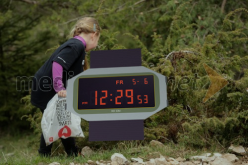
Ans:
12h29m53s
